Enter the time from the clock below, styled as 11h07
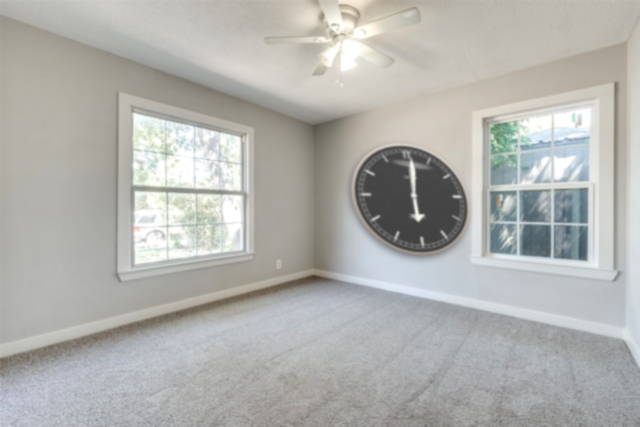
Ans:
6h01
